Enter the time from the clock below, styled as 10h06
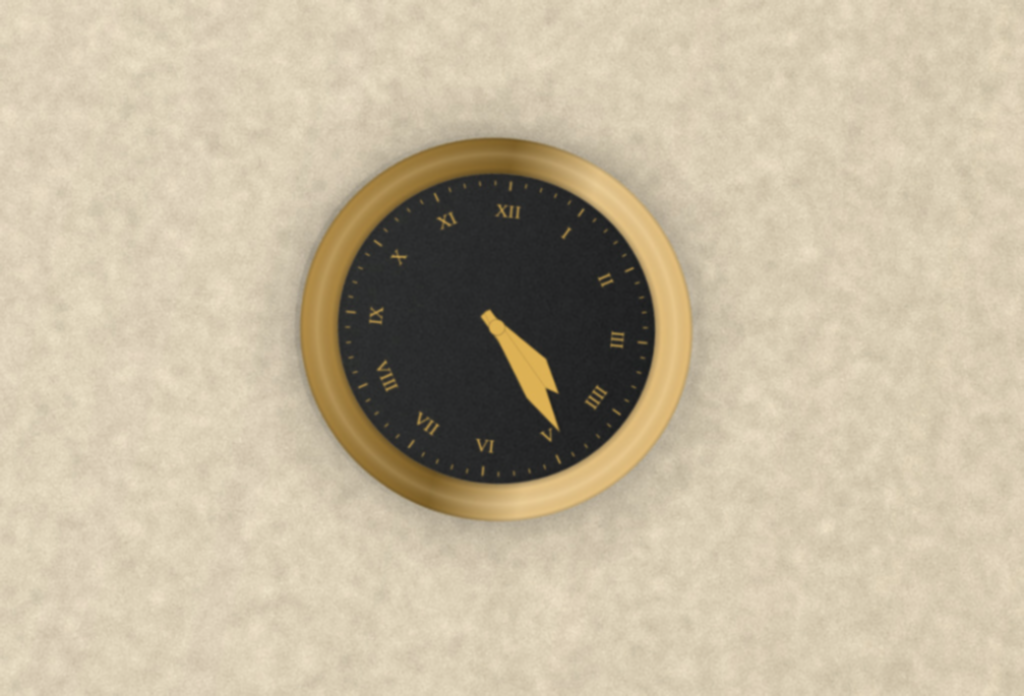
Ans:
4h24
